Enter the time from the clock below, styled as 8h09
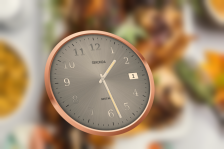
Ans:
1h28
